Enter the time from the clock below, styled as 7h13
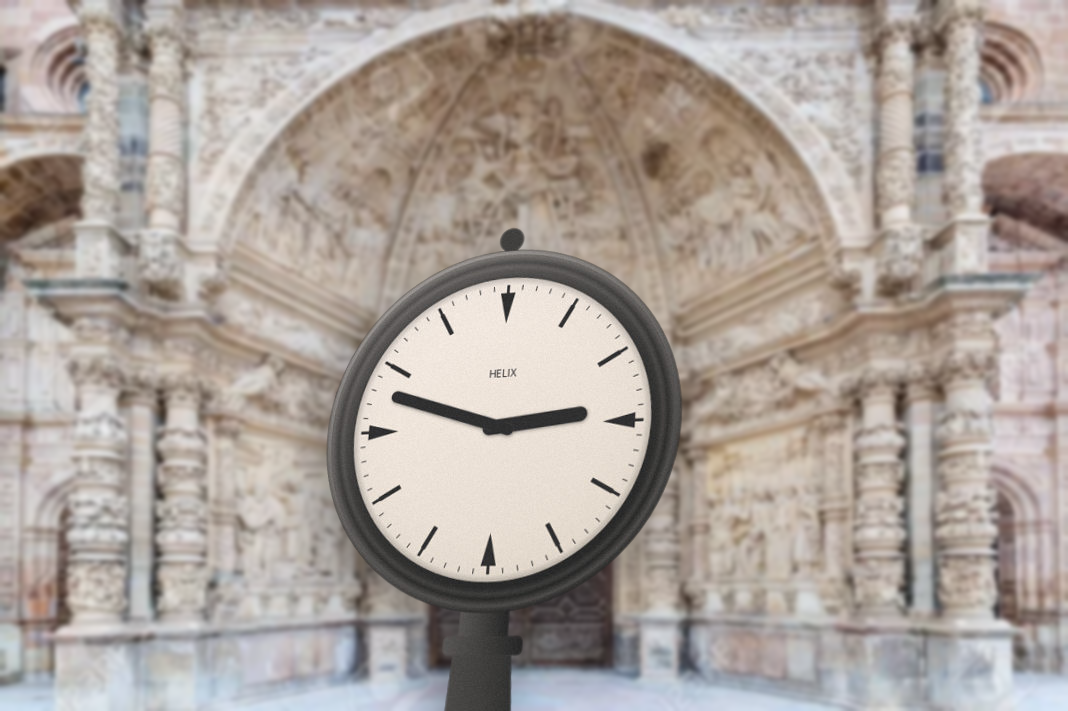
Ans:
2h48
